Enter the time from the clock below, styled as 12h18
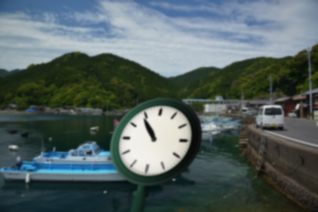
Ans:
10h54
